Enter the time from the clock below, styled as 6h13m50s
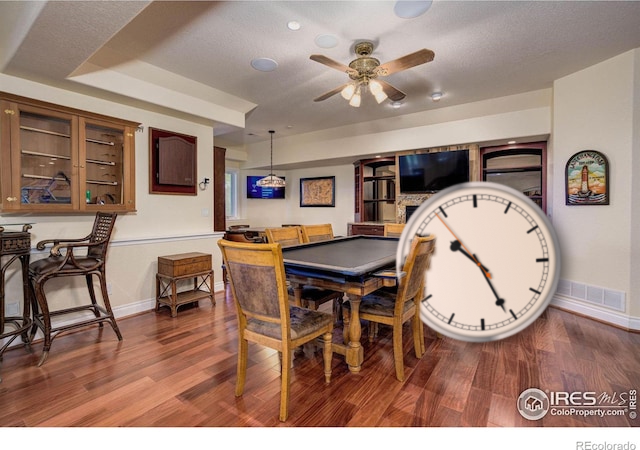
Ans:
10h25m54s
